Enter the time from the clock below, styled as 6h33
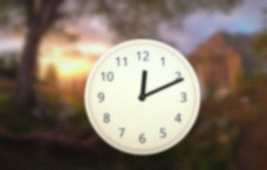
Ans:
12h11
